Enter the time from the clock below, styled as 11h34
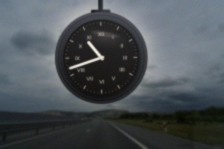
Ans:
10h42
